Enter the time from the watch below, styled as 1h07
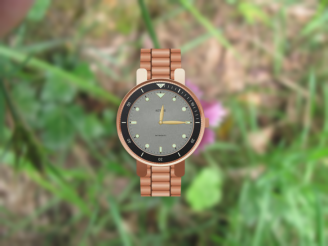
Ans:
12h15
